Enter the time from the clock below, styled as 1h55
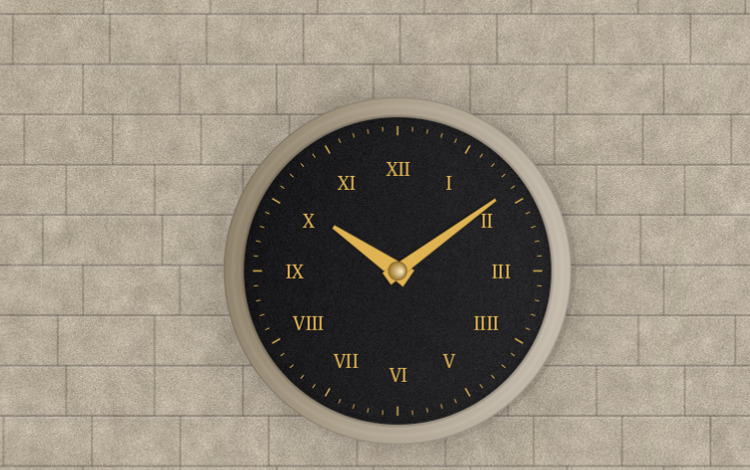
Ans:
10h09
